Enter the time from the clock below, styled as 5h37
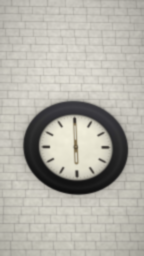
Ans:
6h00
